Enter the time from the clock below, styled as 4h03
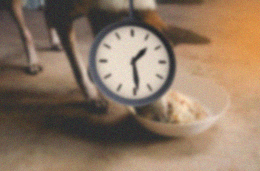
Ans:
1h29
